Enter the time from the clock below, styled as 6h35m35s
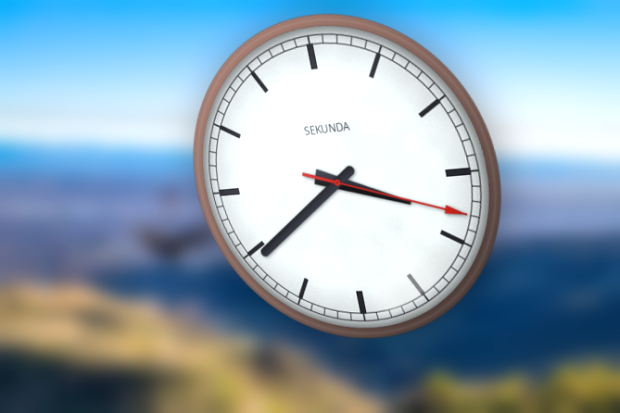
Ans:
3h39m18s
